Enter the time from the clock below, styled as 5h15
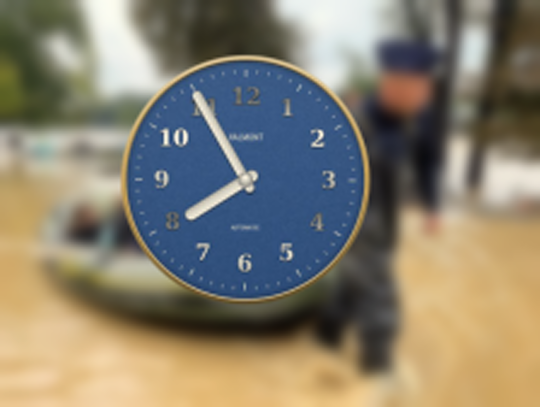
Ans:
7h55
